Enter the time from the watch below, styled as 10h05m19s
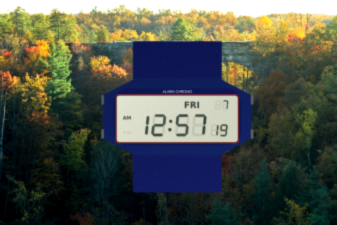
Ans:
12h57m19s
